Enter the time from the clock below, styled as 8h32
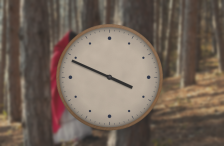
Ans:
3h49
